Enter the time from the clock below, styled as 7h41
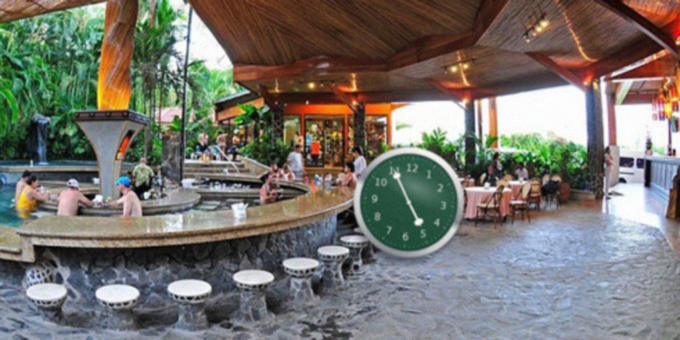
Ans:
4h55
